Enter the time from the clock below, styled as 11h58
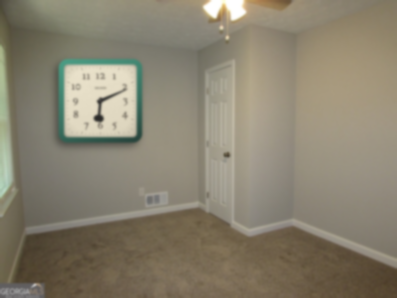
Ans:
6h11
